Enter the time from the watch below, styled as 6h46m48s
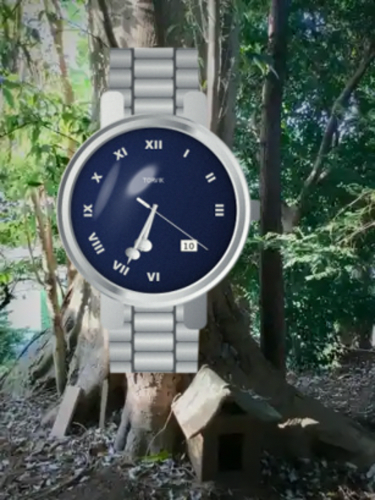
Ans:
6h34m21s
